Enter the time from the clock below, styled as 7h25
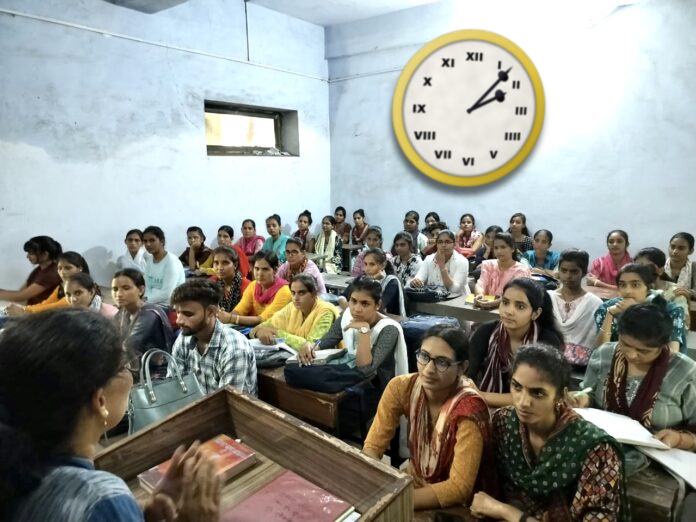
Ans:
2h07
